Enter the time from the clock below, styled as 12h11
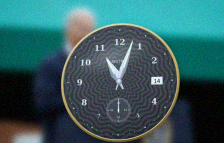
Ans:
11h03
